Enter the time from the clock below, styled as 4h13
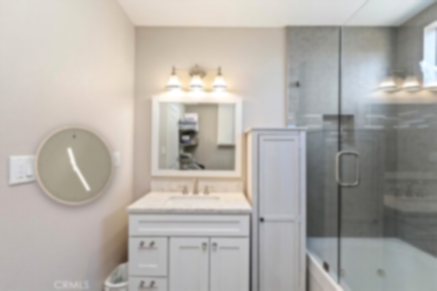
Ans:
11h25
